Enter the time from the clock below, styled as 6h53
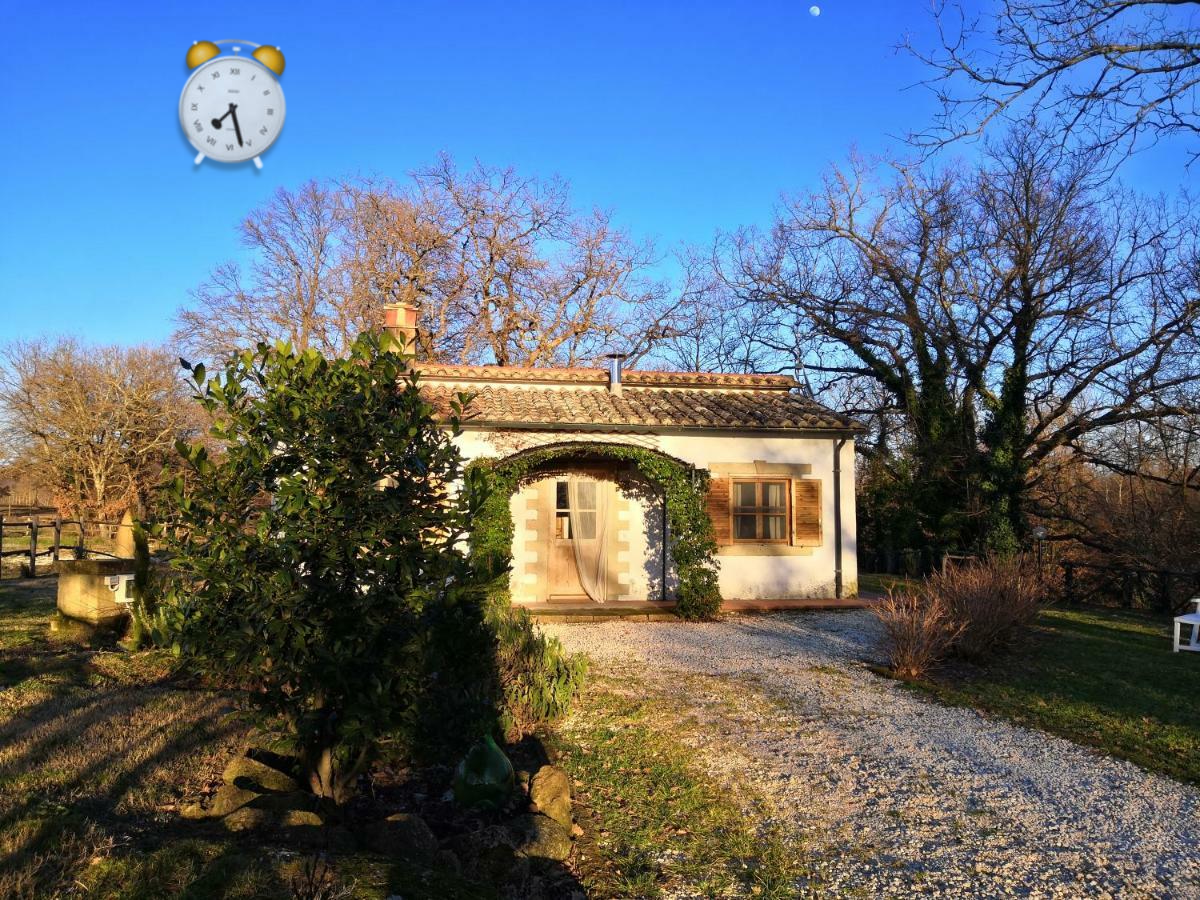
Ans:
7h27
